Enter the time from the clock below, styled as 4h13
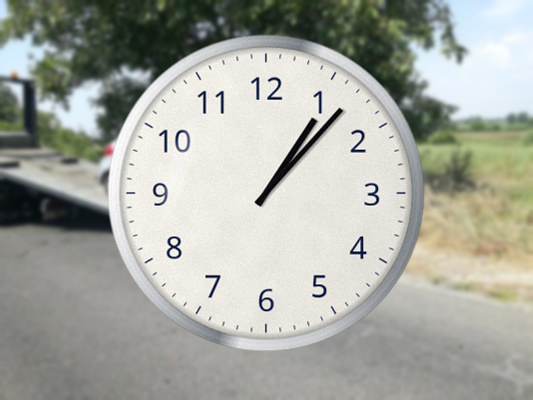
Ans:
1h07
